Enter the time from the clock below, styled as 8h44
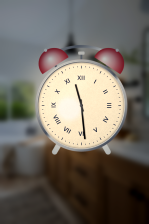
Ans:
11h29
